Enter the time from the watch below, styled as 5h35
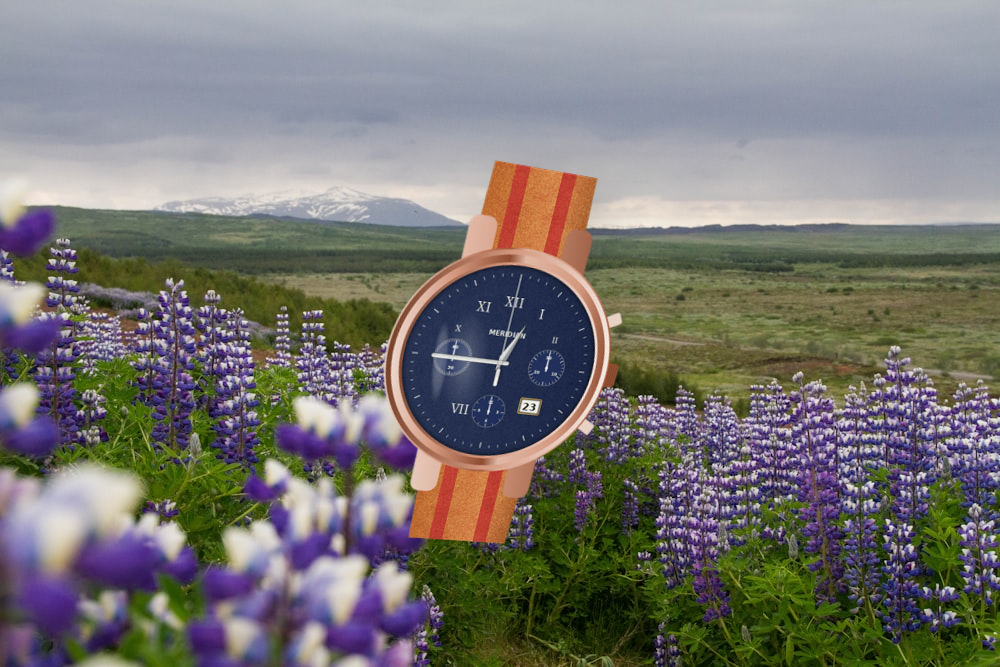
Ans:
12h45
